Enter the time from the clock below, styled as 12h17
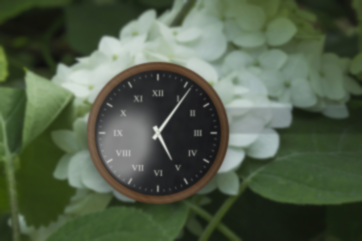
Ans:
5h06
